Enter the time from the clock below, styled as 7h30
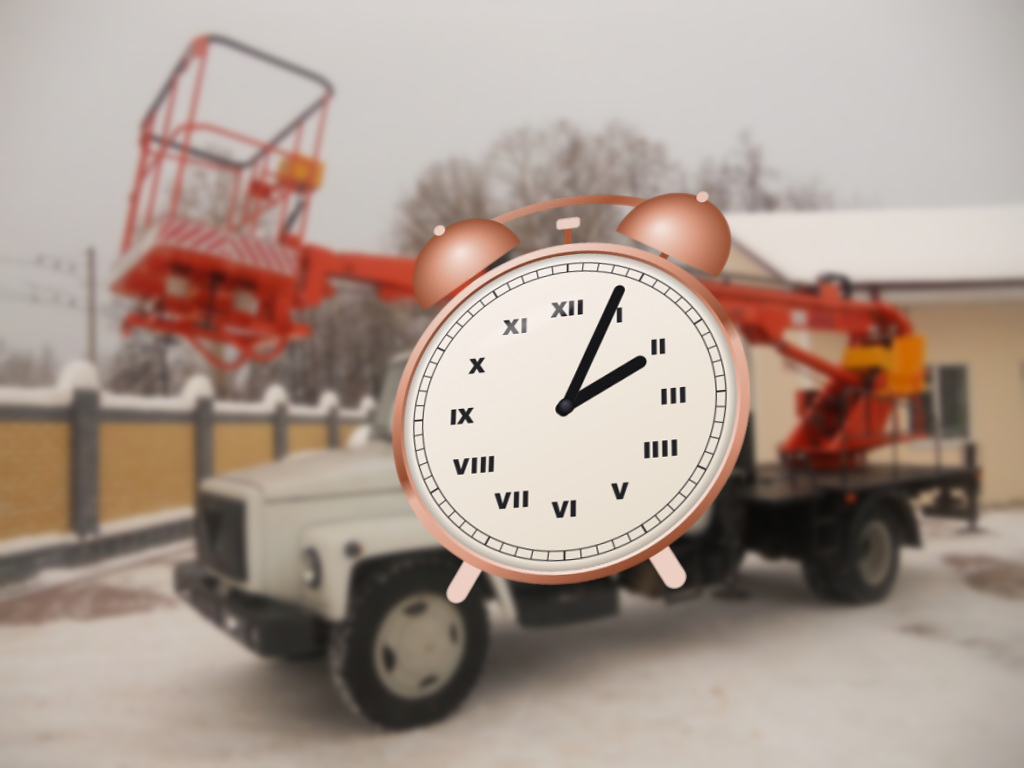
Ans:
2h04
